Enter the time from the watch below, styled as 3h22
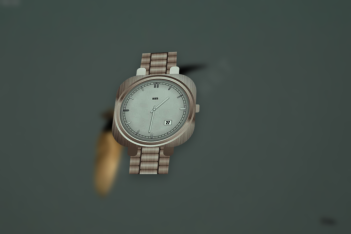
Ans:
1h31
